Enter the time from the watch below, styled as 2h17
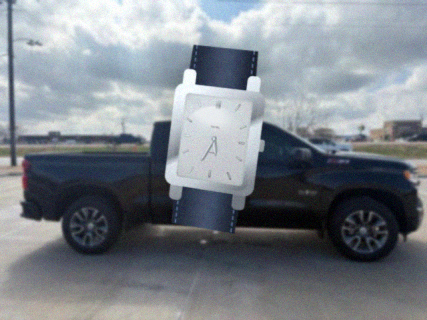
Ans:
5h34
